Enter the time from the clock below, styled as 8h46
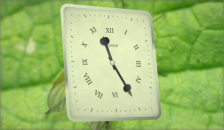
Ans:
11h25
